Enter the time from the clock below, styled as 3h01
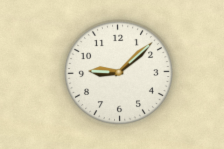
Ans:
9h08
